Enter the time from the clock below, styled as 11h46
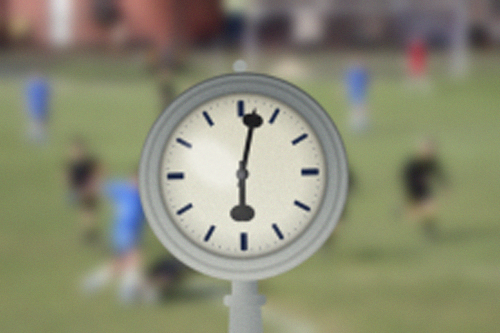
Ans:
6h02
